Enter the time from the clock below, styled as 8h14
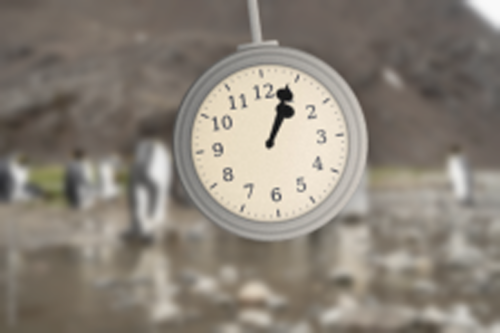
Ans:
1h04
